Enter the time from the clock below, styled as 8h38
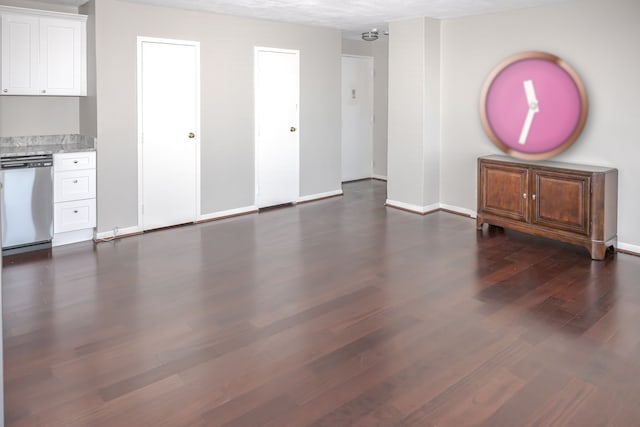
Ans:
11h33
